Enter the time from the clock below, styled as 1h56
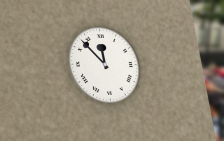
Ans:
11h53
